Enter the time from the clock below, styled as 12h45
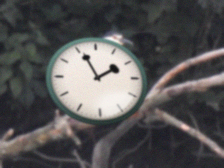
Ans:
1h56
